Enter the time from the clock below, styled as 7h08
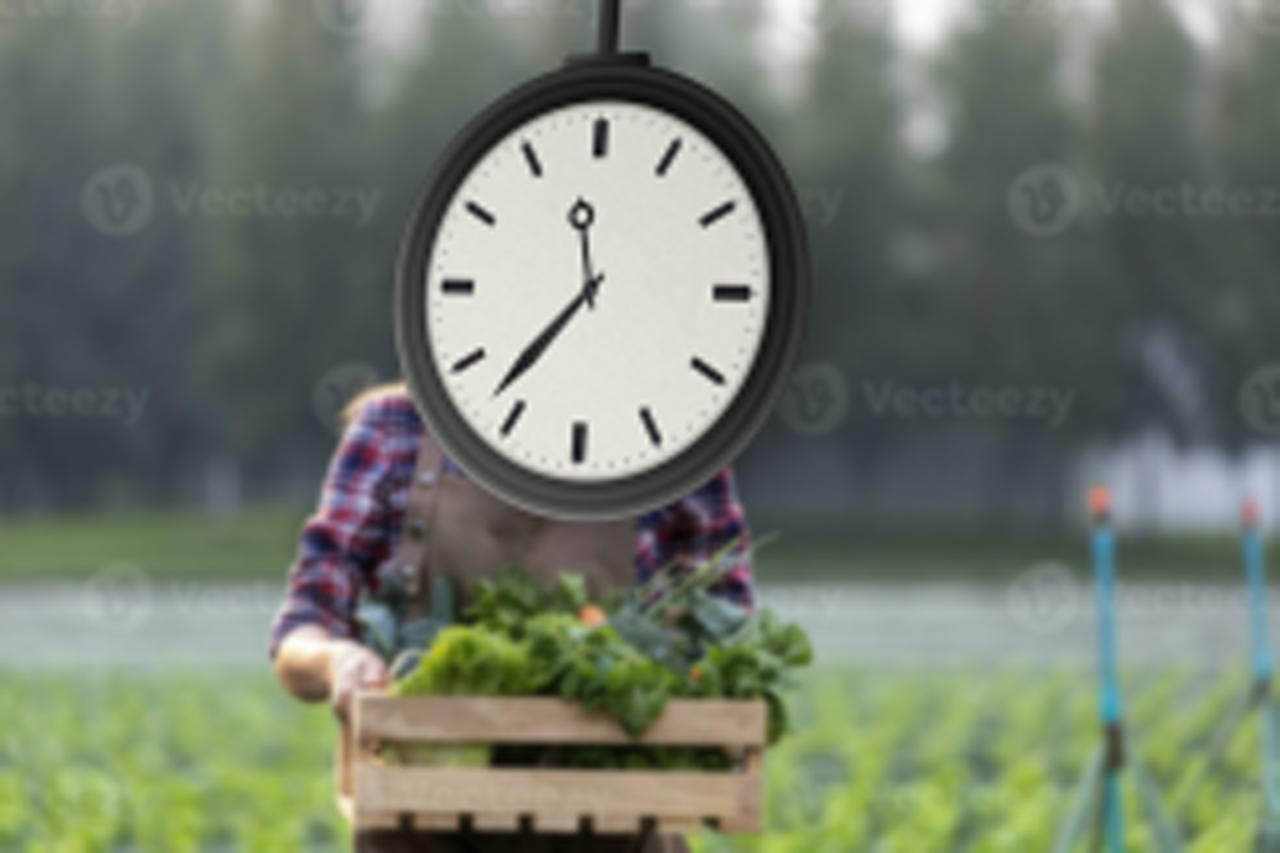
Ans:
11h37
